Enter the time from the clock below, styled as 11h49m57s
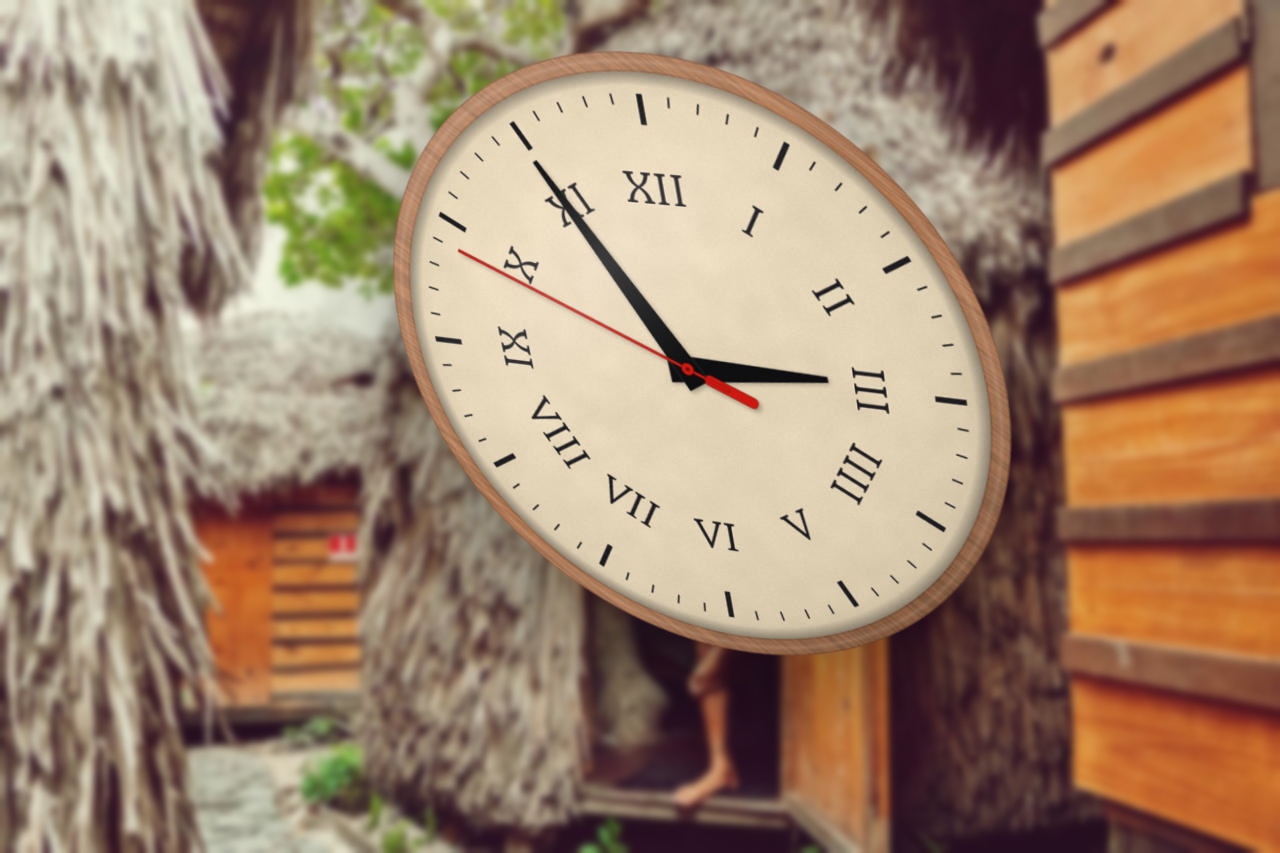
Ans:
2h54m49s
